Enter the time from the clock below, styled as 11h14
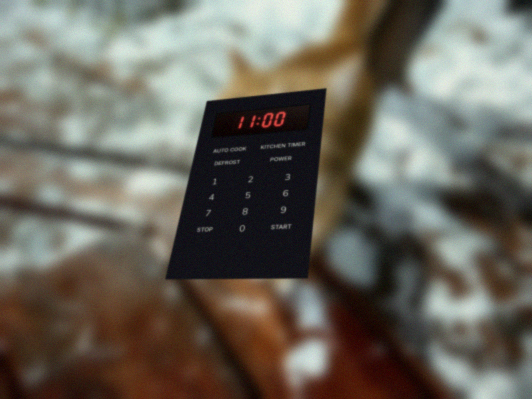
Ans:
11h00
